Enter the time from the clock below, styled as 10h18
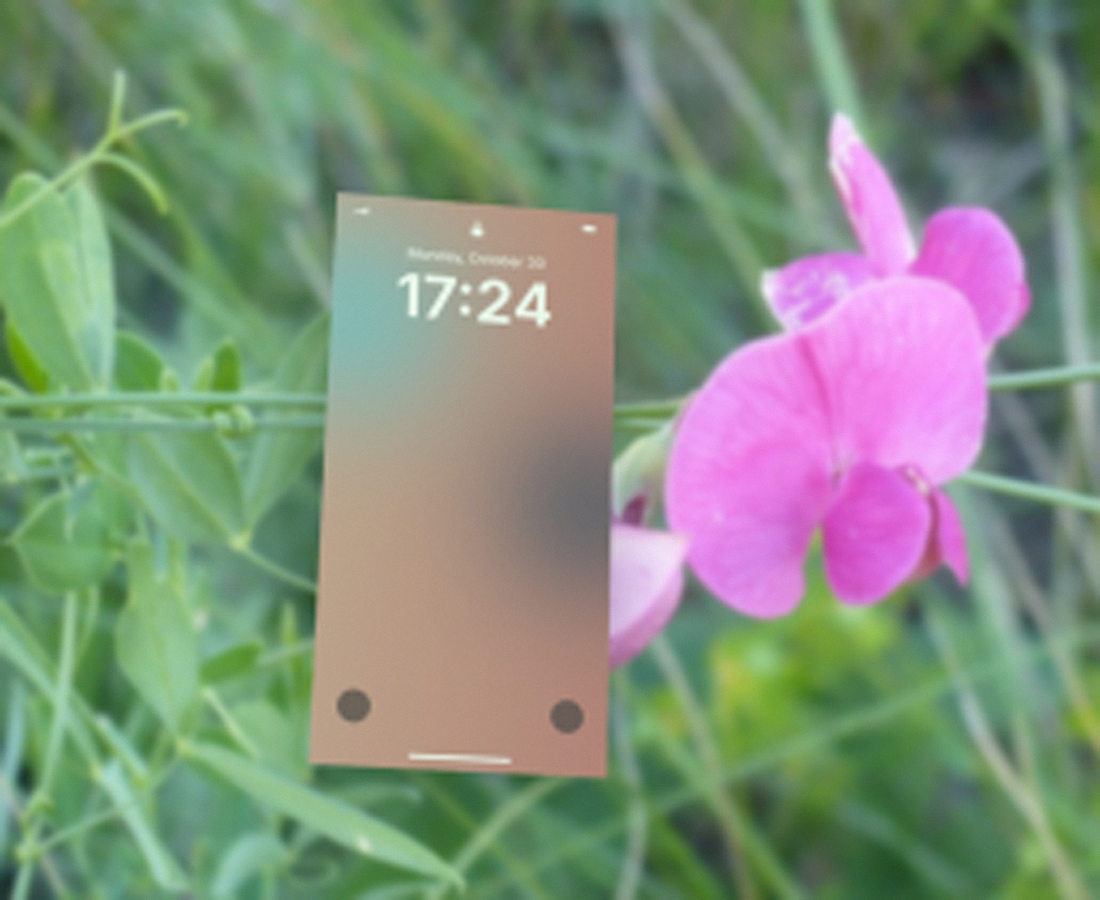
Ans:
17h24
